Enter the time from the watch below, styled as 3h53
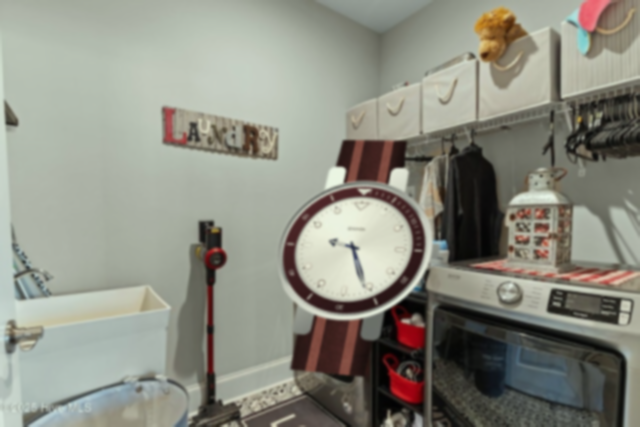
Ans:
9h26
